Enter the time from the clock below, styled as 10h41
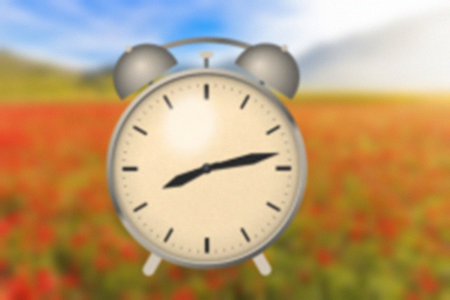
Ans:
8h13
